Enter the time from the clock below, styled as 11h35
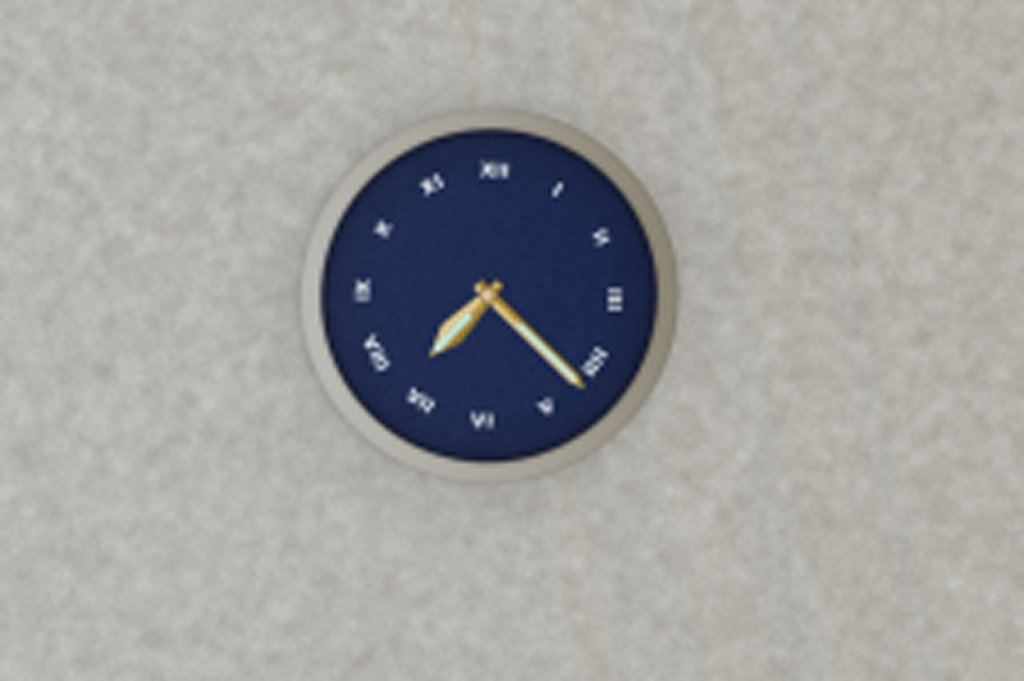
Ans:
7h22
